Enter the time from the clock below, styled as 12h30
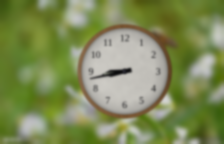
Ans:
8h43
